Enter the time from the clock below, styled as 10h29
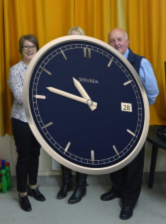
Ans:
10h47
